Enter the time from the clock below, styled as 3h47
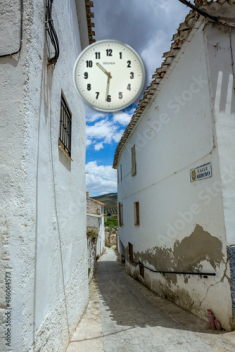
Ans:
10h31
